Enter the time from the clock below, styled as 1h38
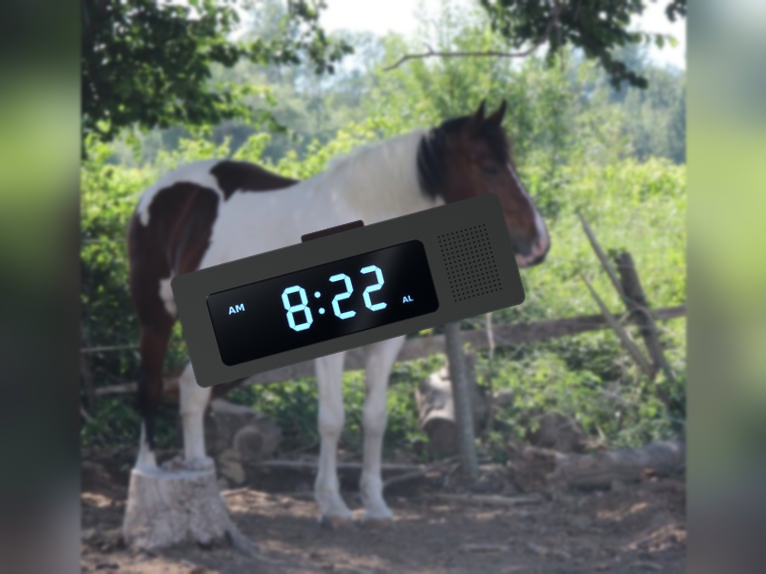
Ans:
8h22
